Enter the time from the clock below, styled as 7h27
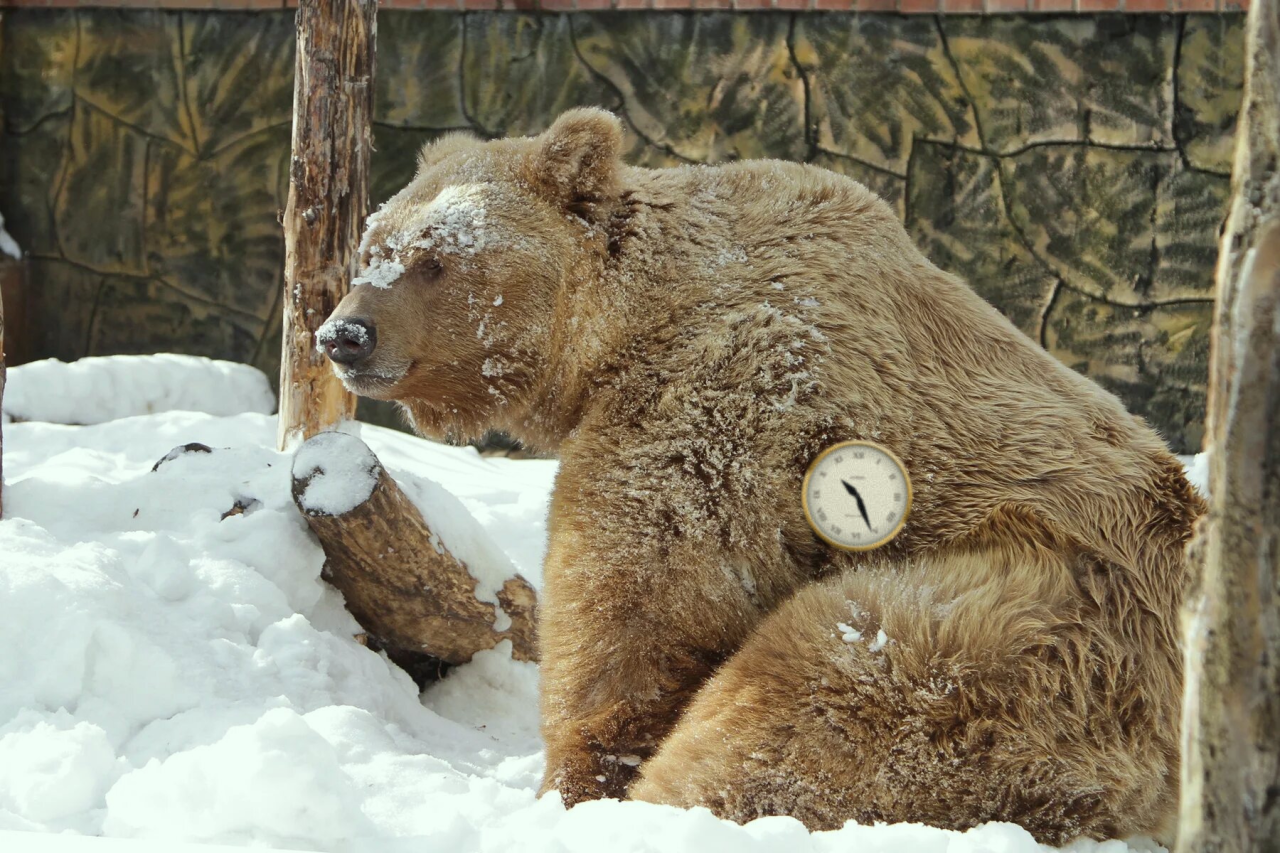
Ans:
10h26
